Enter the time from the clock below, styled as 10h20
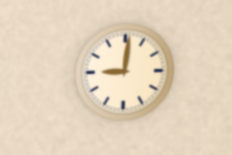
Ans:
9h01
